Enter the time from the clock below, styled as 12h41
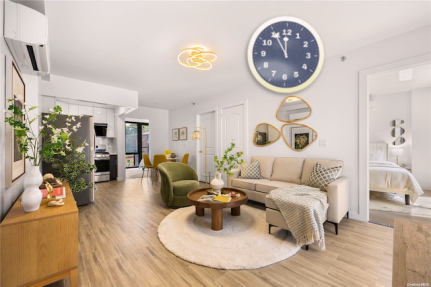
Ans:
11h55
